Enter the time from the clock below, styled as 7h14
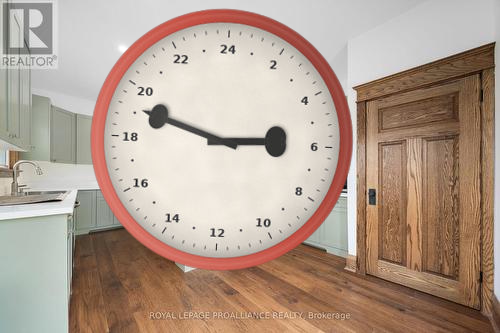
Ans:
5h48
